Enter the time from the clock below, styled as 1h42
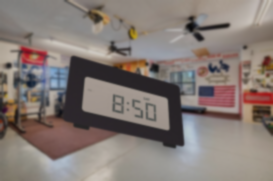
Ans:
8h50
